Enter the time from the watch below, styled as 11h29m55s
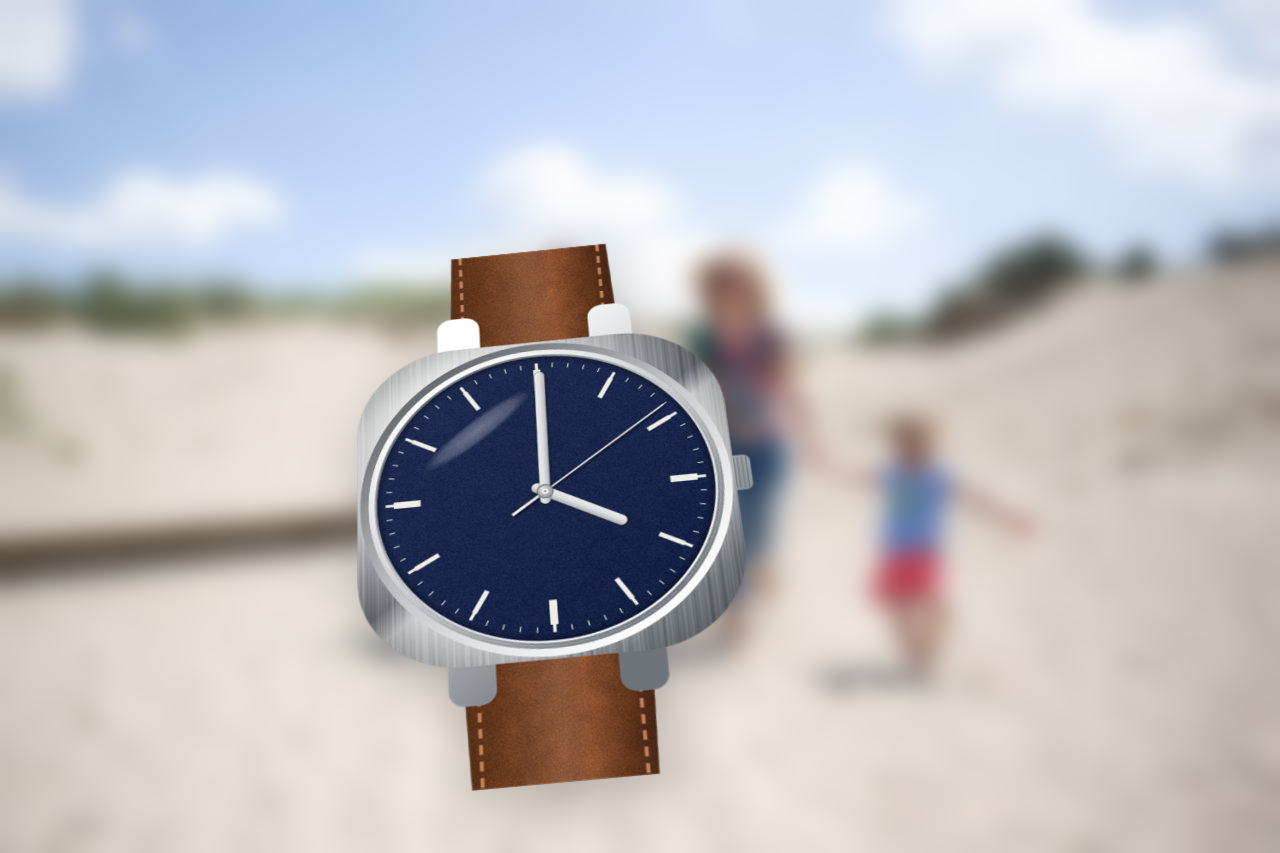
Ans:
4h00m09s
